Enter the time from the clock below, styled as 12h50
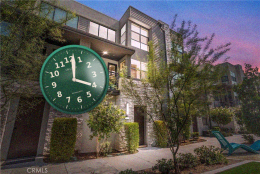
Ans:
4h02
